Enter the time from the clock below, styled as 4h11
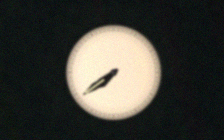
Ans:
7h39
